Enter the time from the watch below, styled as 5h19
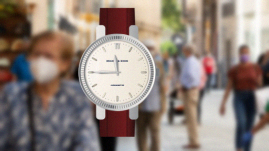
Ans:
11h45
